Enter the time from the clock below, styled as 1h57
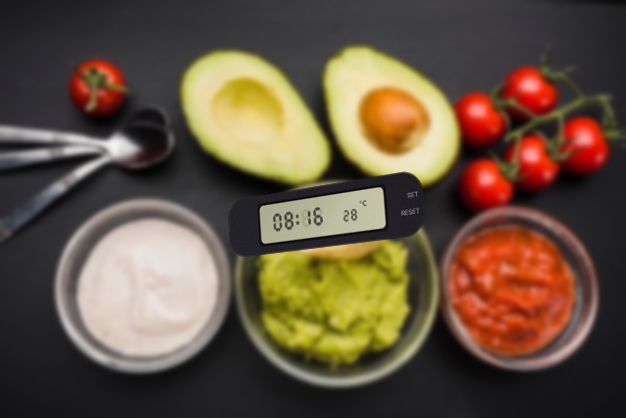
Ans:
8h16
